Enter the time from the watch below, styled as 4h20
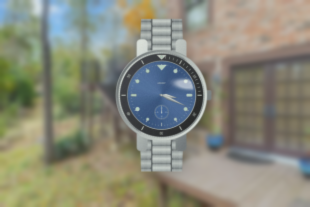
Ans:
3h19
